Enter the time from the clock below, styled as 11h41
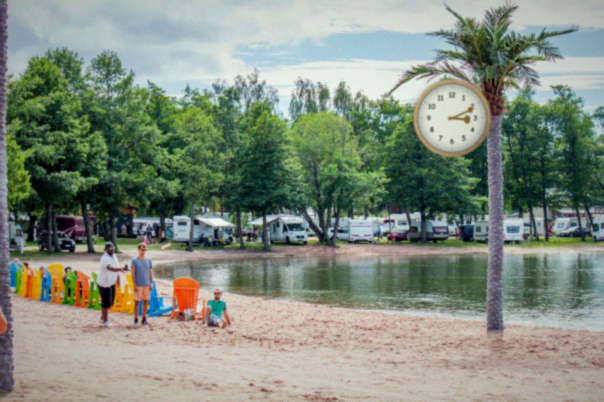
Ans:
3h11
